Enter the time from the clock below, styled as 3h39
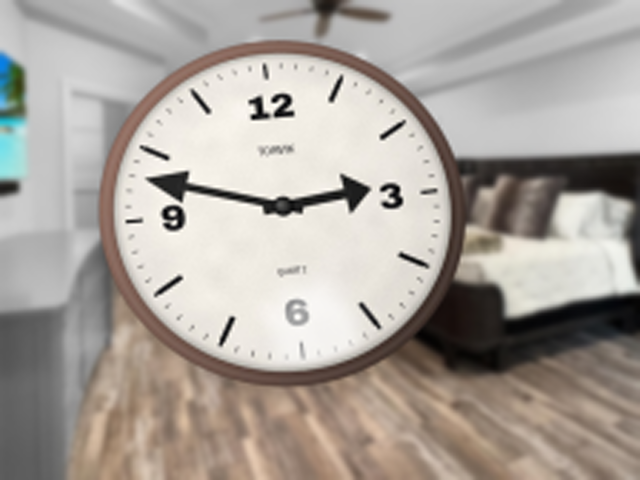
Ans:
2h48
